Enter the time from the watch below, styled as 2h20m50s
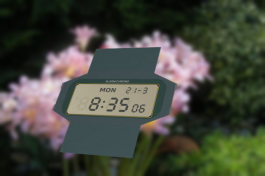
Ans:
8h35m06s
